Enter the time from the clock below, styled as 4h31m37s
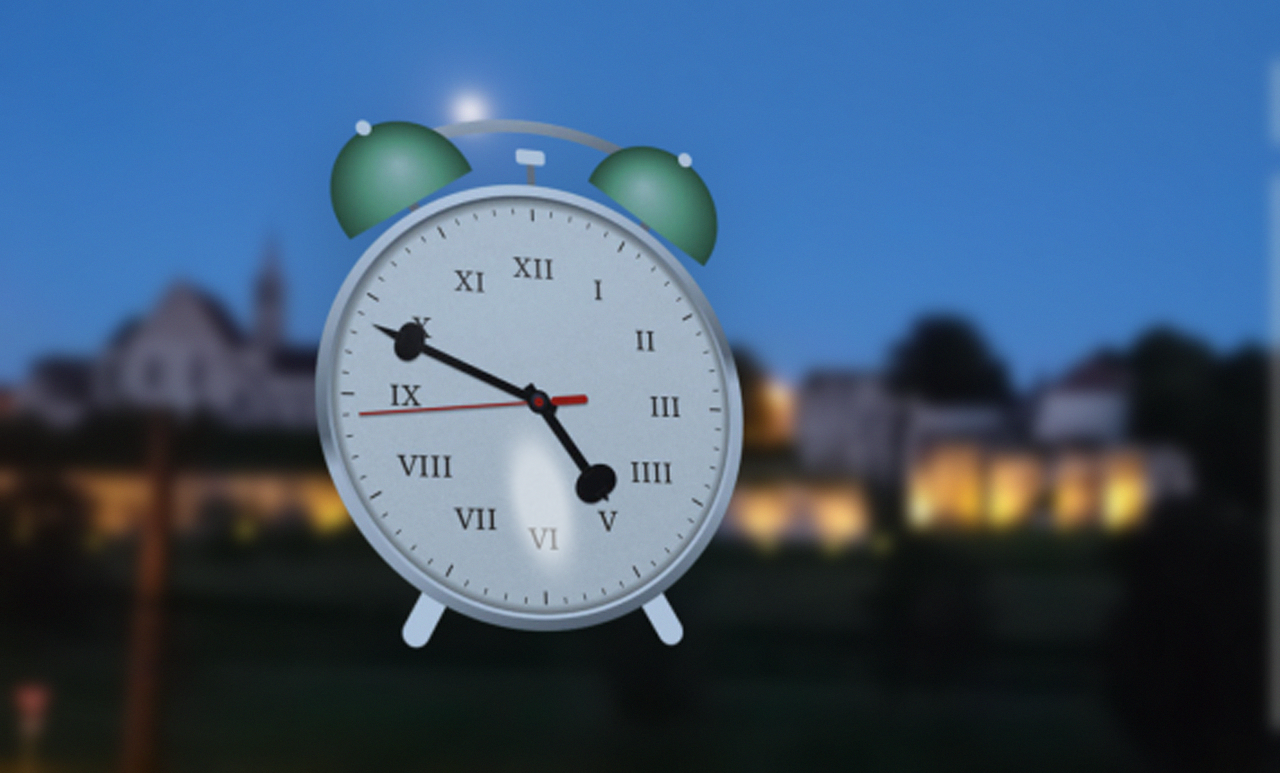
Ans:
4h48m44s
